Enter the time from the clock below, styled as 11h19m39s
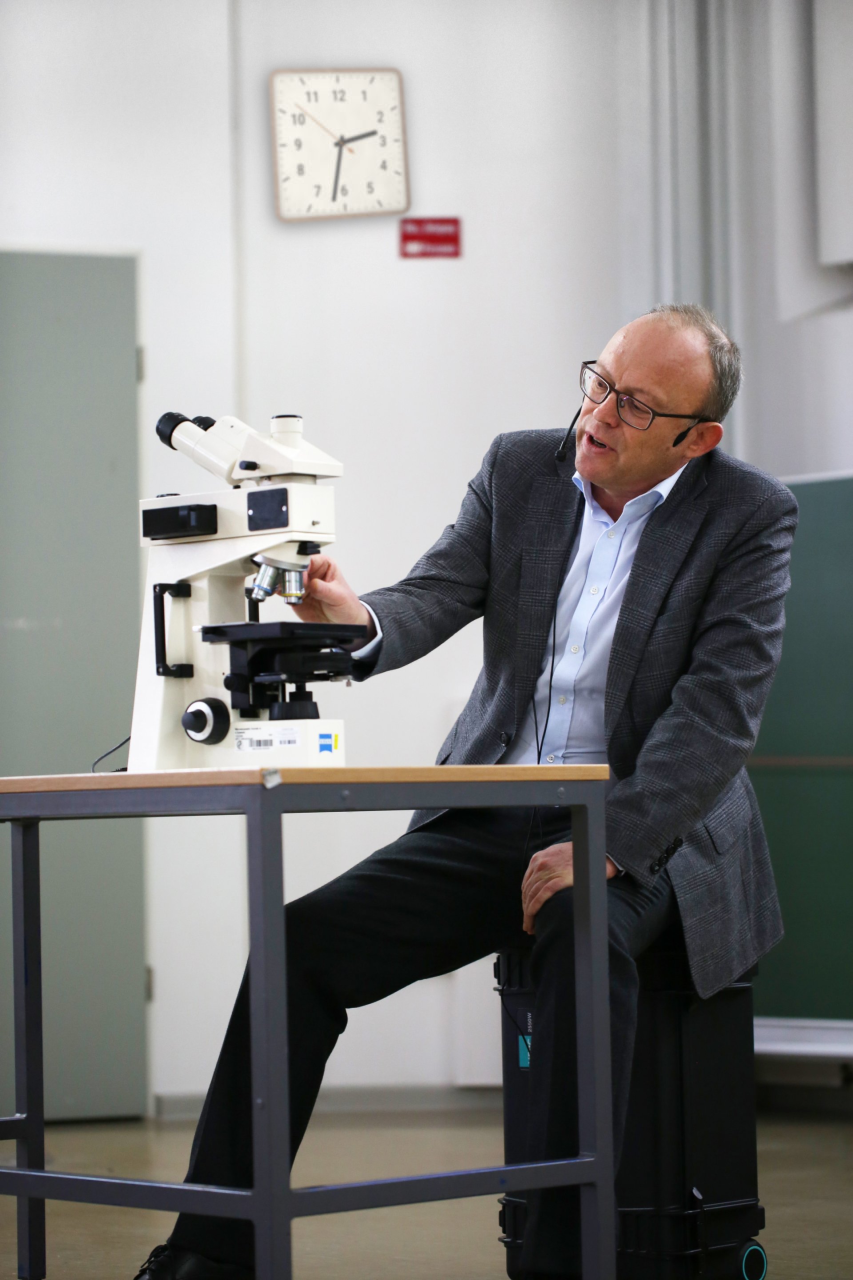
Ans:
2h31m52s
